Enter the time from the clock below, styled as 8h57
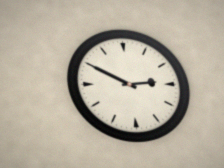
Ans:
2h50
